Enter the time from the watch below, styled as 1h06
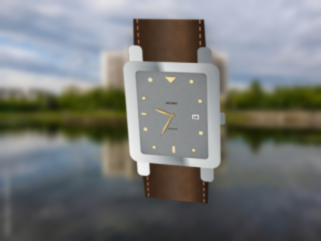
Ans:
9h35
